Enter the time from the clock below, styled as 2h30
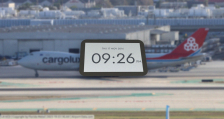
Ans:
9h26
